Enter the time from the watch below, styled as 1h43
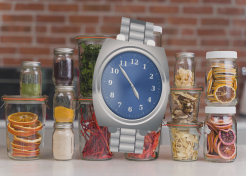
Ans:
4h53
